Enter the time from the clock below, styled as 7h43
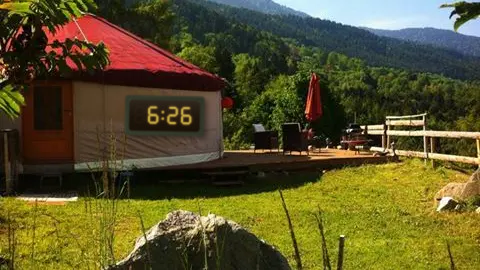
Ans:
6h26
